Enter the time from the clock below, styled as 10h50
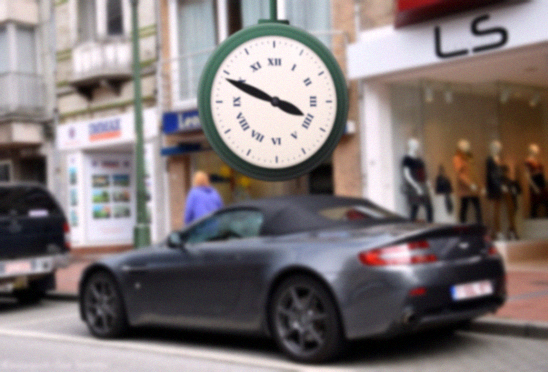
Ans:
3h49
